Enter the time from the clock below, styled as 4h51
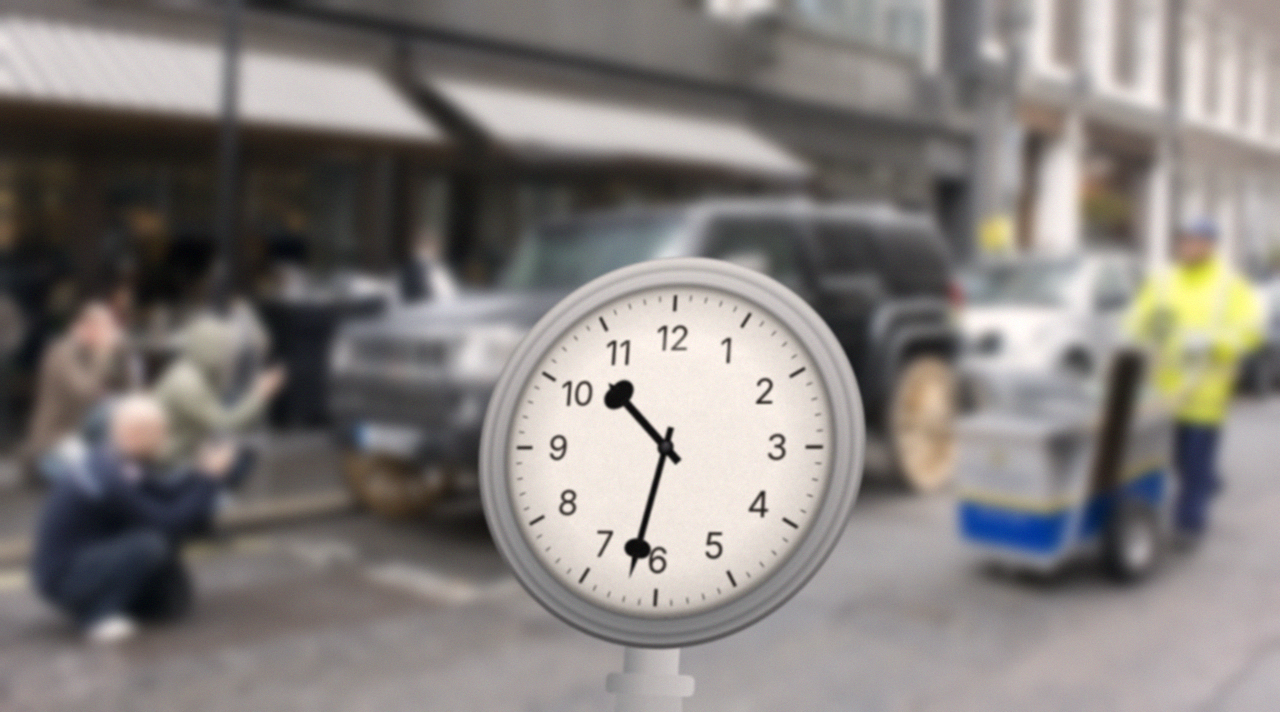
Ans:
10h32
